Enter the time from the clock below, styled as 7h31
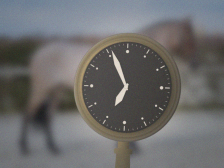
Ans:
6h56
